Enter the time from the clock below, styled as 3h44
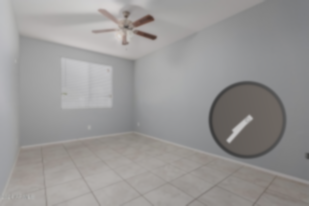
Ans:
7h37
